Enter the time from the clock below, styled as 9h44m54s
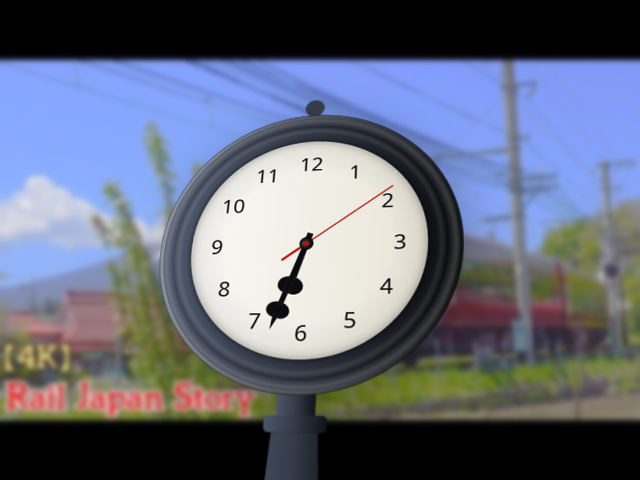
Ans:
6h33m09s
